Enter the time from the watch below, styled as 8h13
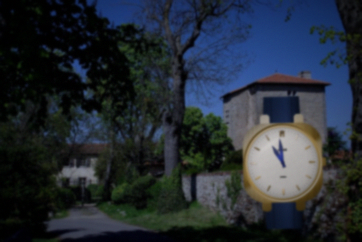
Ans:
10h59
